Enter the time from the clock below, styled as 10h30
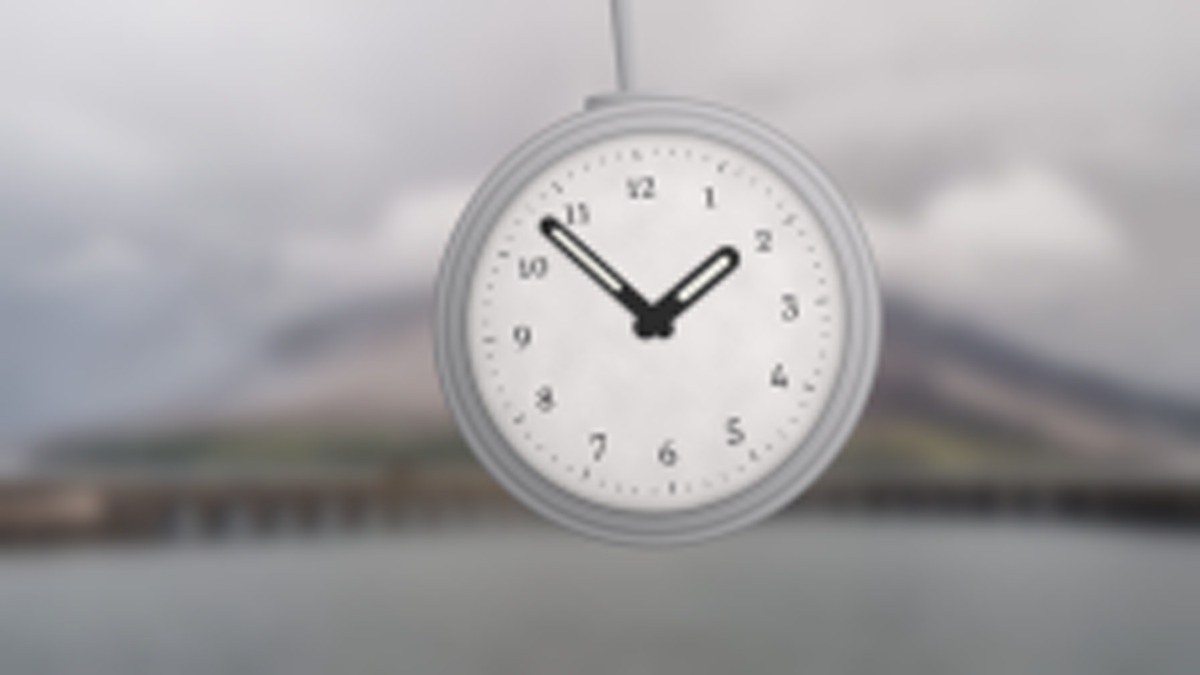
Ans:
1h53
